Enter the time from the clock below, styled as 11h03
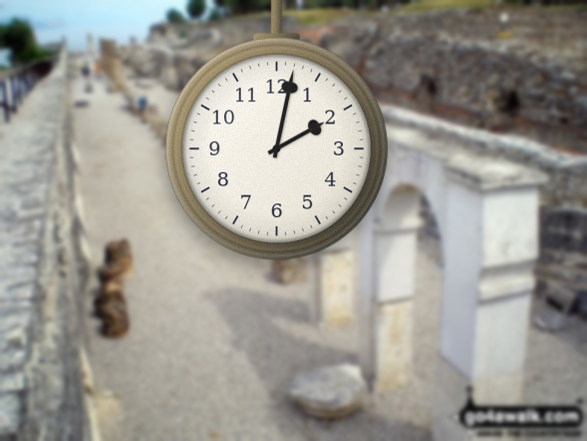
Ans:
2h02
